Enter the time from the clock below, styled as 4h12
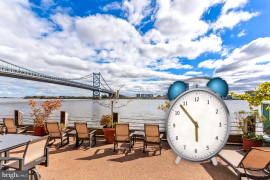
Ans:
5h53
